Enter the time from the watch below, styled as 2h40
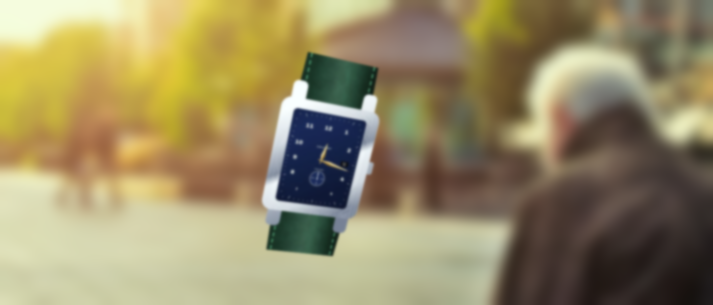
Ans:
12h17
